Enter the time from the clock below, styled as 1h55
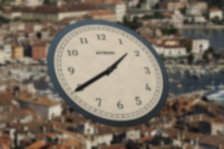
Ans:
1h40
